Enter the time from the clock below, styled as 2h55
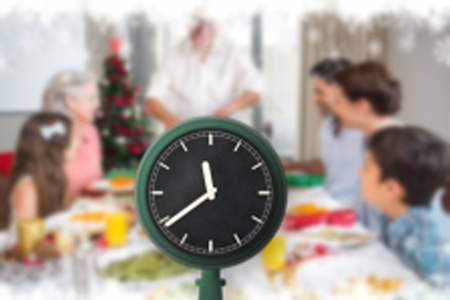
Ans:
11h39
